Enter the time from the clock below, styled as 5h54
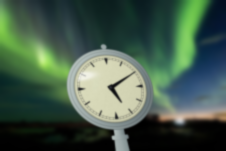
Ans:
5h10
